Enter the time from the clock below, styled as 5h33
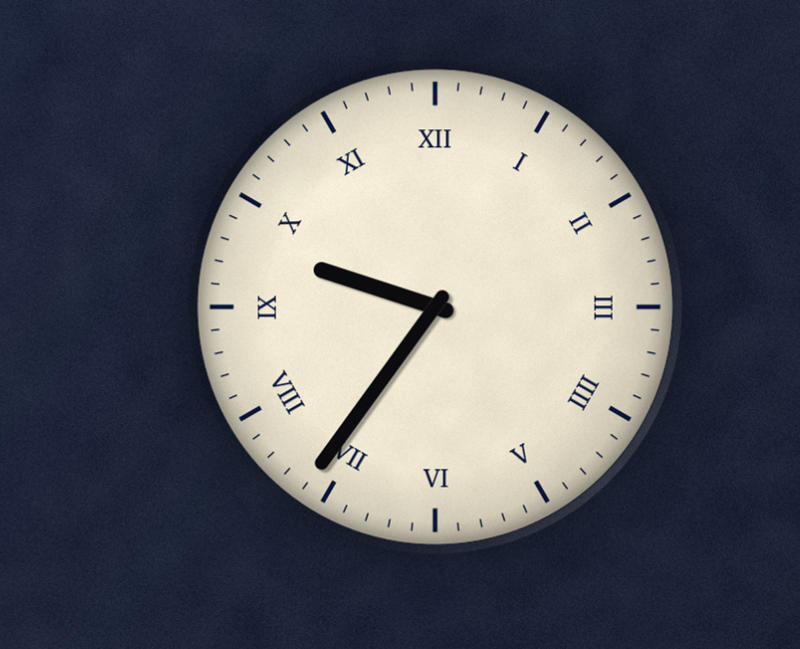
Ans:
9h36
